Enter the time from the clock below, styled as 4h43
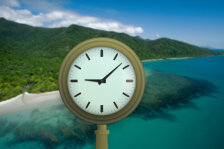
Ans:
9h08
